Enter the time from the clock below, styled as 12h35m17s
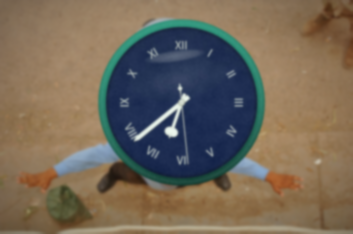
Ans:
6h38m29s
